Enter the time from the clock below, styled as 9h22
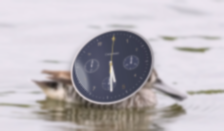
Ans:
5h29
